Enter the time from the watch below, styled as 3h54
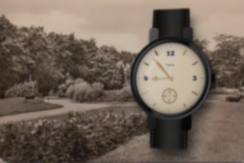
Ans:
8h53
